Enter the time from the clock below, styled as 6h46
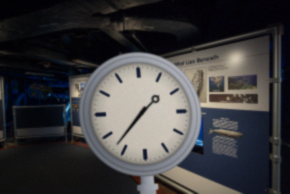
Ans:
1h37
